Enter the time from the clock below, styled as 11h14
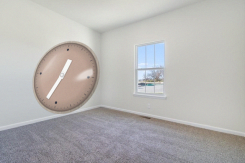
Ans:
12h34
